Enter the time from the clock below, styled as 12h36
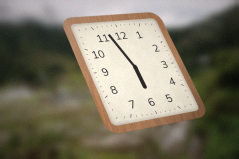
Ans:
5h57
